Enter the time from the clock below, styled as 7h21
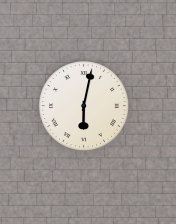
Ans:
6h02
